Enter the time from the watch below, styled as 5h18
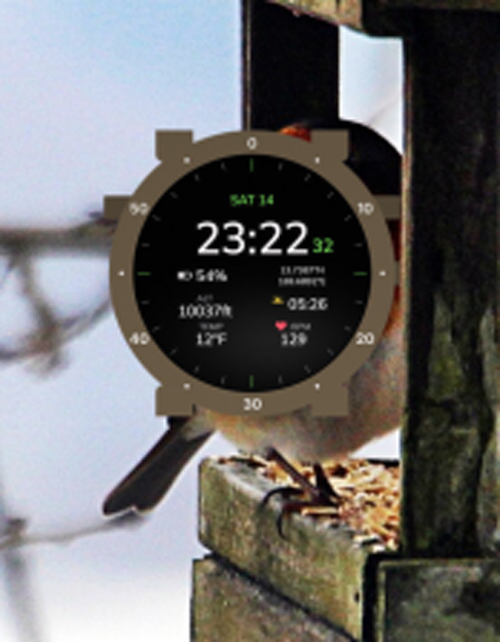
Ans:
23h22
